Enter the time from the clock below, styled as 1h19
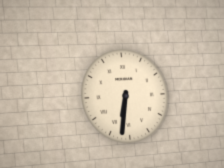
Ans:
6h32
